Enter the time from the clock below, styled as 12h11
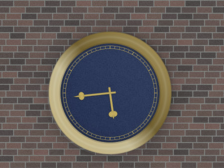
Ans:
5h44
